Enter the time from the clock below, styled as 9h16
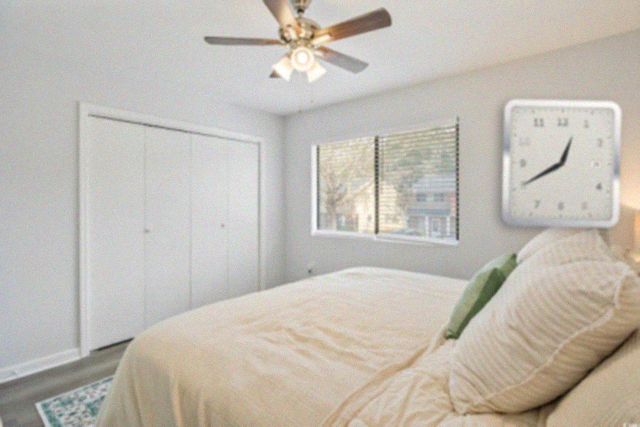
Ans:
12h40
